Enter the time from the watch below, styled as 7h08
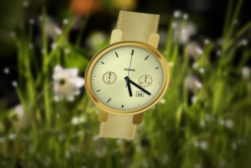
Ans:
5h20
